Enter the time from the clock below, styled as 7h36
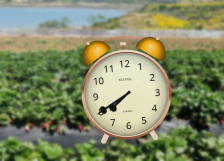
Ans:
7h40
